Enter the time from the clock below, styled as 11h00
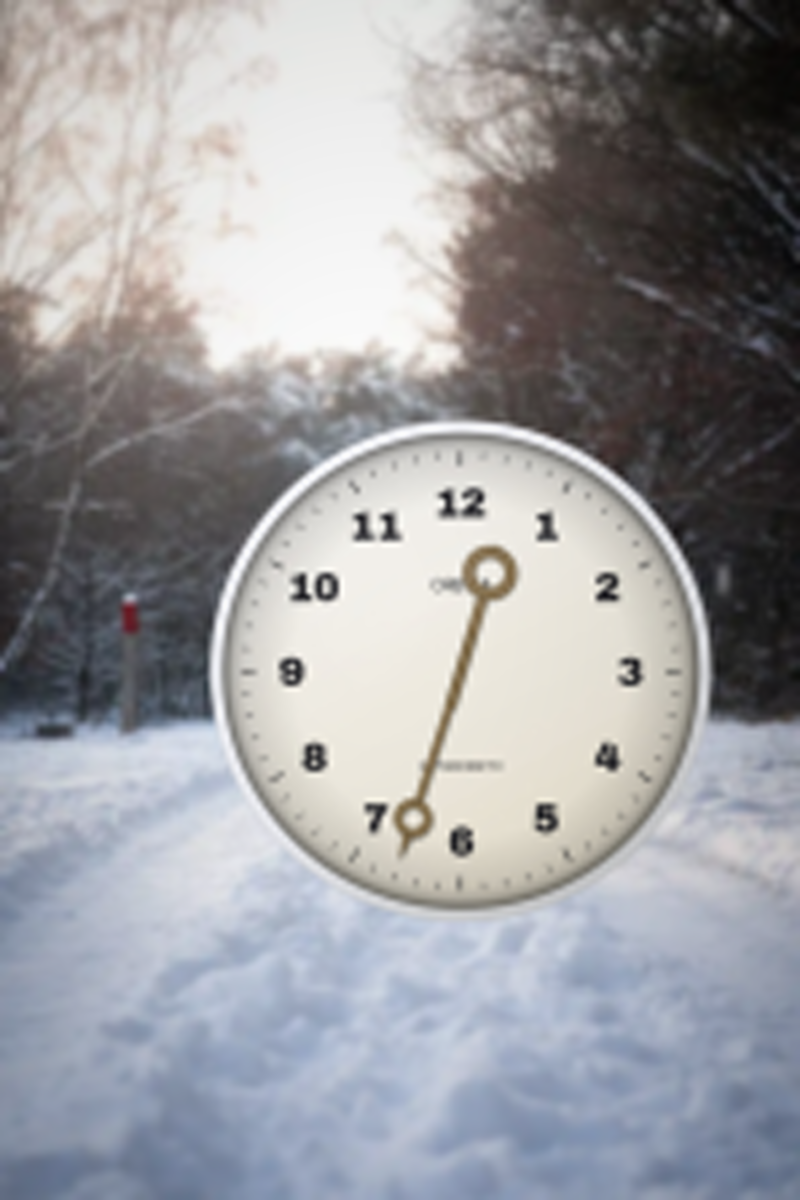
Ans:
12h33
